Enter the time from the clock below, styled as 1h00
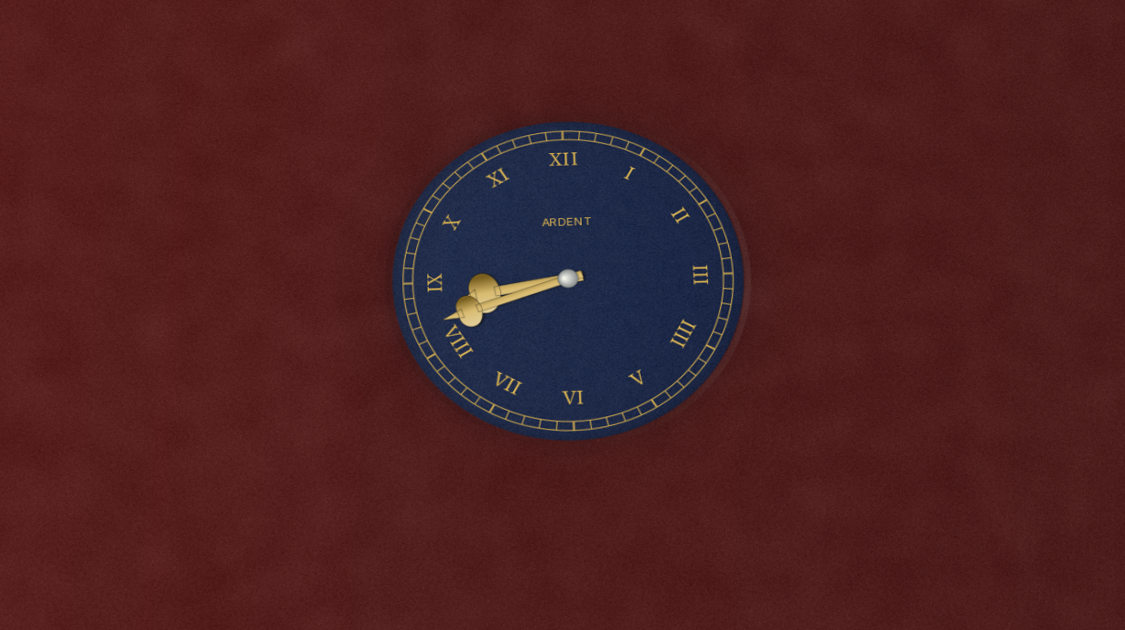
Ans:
8h42
